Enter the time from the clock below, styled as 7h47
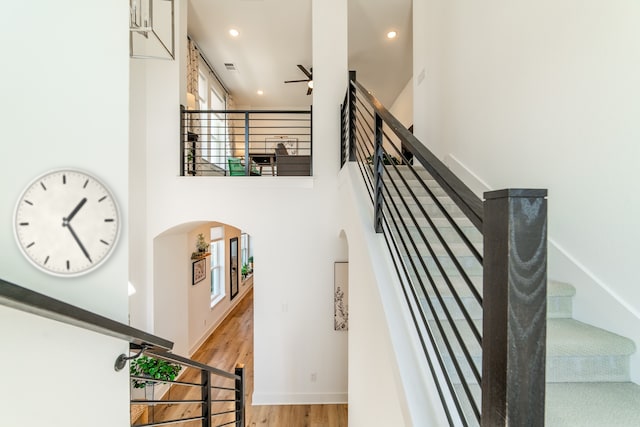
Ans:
1h25
